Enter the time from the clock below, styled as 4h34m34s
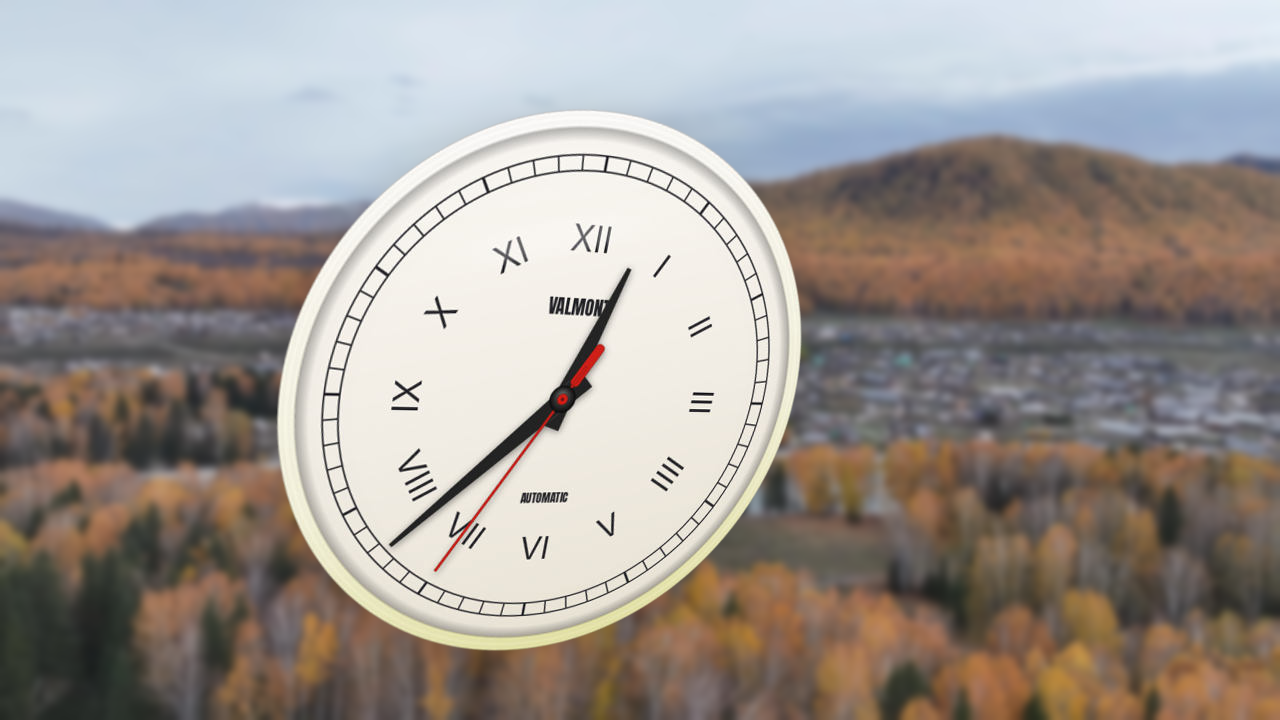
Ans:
12h37m35s
